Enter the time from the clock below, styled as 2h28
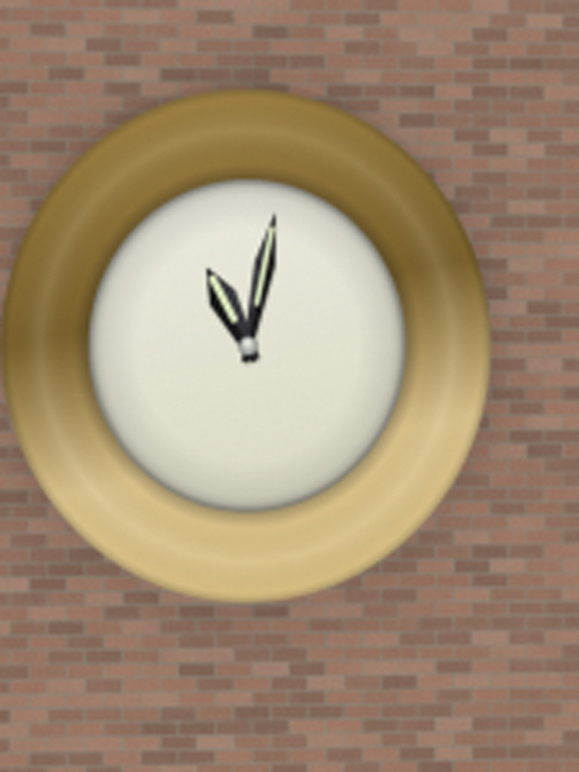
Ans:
11h02
